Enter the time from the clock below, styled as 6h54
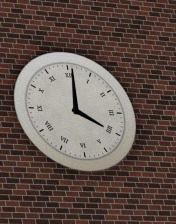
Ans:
4h01
